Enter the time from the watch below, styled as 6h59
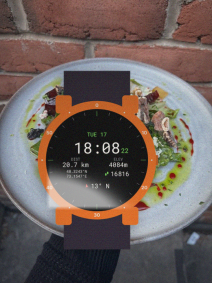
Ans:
18h08
